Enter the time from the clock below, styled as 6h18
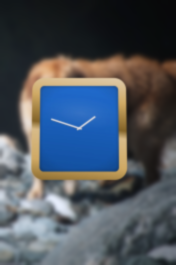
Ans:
1h48
